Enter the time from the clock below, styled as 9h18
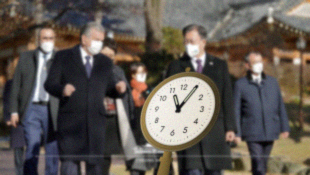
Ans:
11h05
